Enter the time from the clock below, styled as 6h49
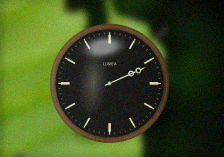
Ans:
2h11
